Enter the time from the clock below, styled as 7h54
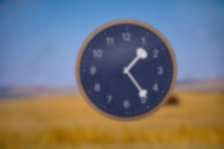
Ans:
1h24
